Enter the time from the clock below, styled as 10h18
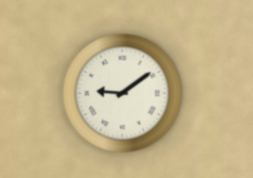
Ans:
9h09
